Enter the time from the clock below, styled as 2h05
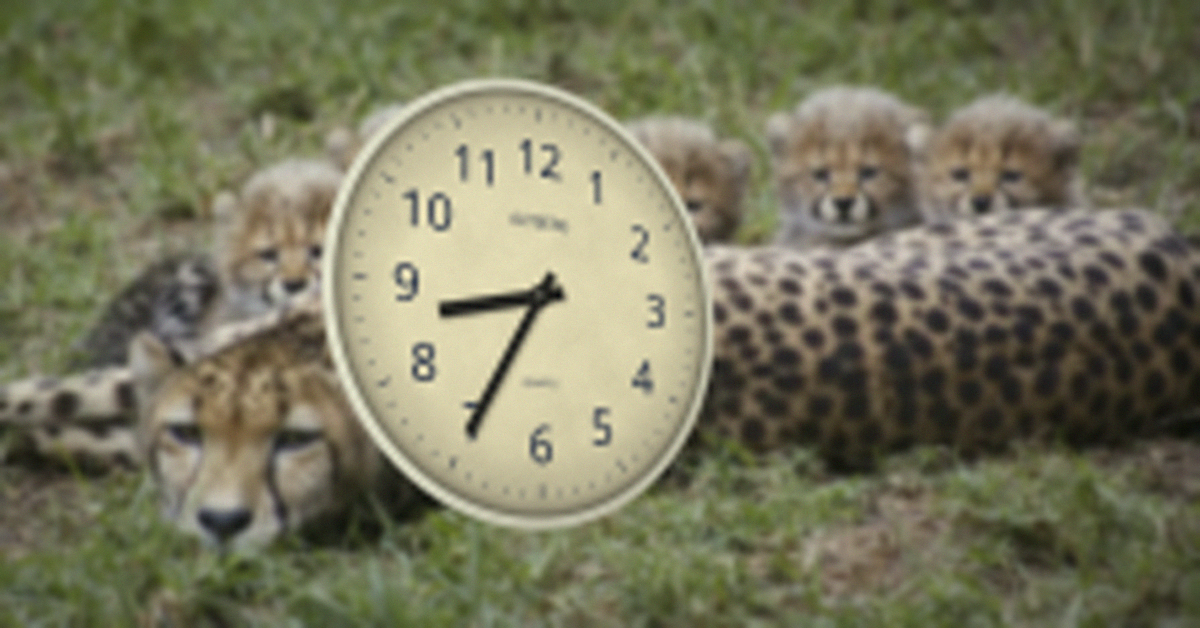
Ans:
8h35
